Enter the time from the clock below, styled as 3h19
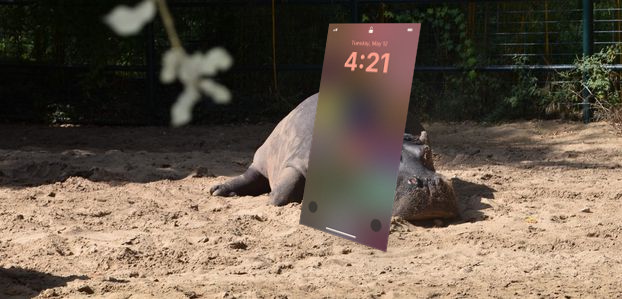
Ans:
4h21
